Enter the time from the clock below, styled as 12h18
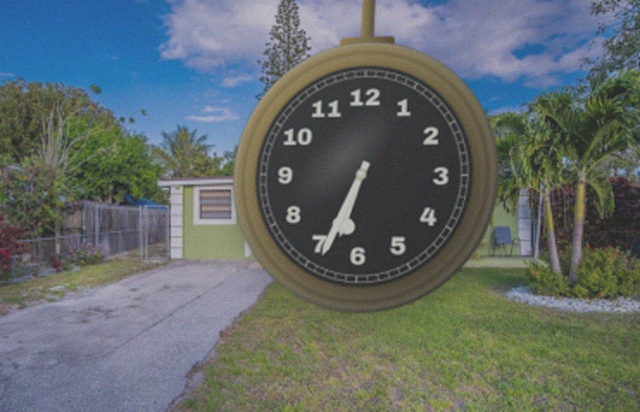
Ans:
6h34
